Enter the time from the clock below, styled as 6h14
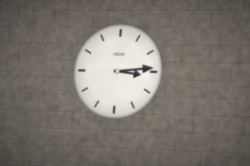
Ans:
3h14
